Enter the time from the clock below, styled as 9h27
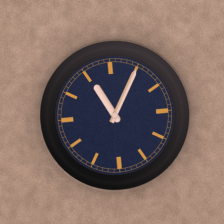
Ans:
11h05
